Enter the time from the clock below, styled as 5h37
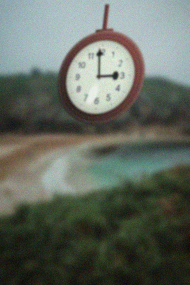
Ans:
2h59
